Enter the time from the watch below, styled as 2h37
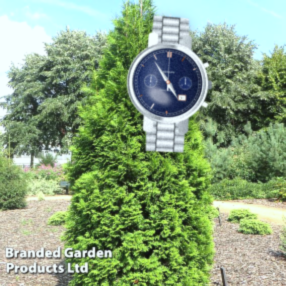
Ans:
4h54
